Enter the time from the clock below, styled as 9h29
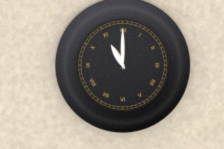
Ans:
11h00
